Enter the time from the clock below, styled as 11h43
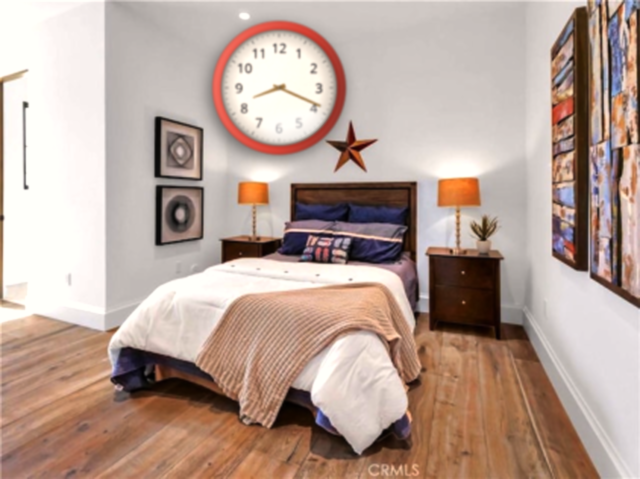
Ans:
8h19
